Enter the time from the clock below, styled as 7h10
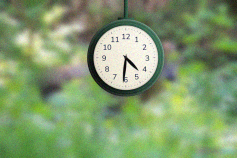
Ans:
4h31
